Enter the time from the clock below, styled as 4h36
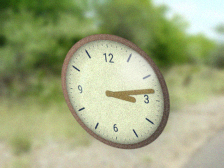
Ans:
3h13
